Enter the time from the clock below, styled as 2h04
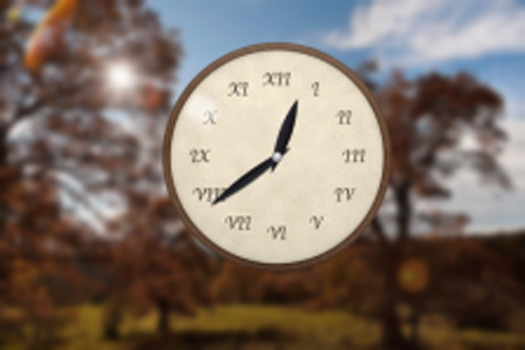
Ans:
12h39
